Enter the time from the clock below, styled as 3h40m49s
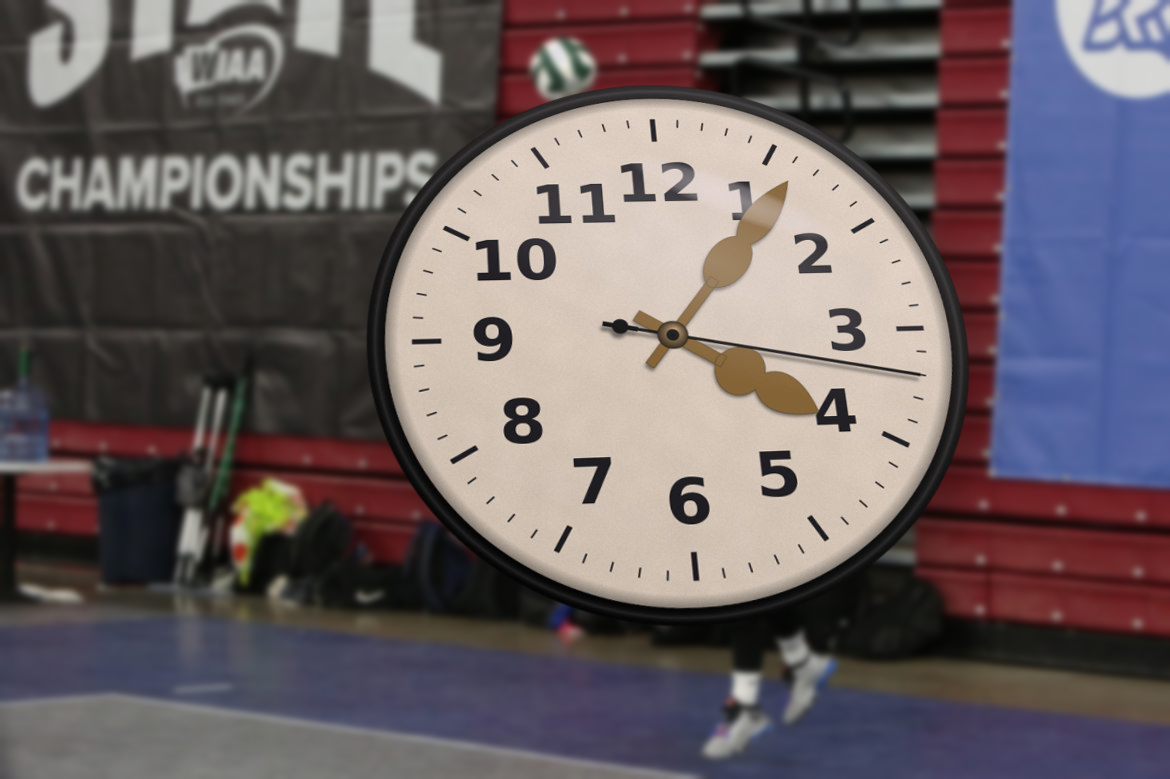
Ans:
4h06m17s
